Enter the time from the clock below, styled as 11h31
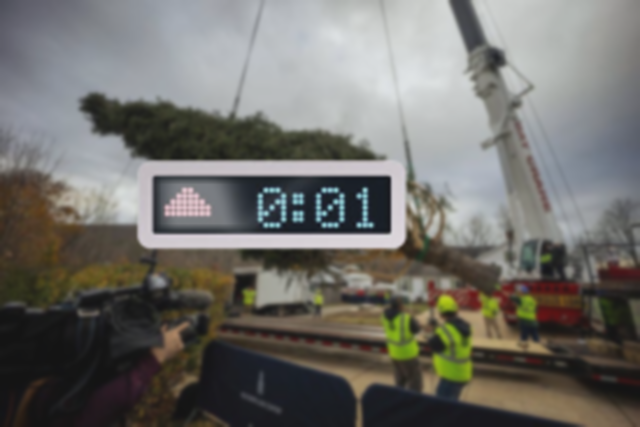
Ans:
0h01
